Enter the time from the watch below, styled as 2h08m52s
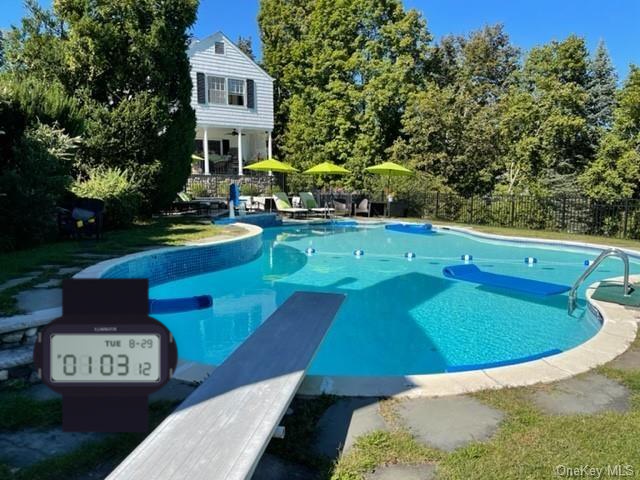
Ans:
1h03m12s
